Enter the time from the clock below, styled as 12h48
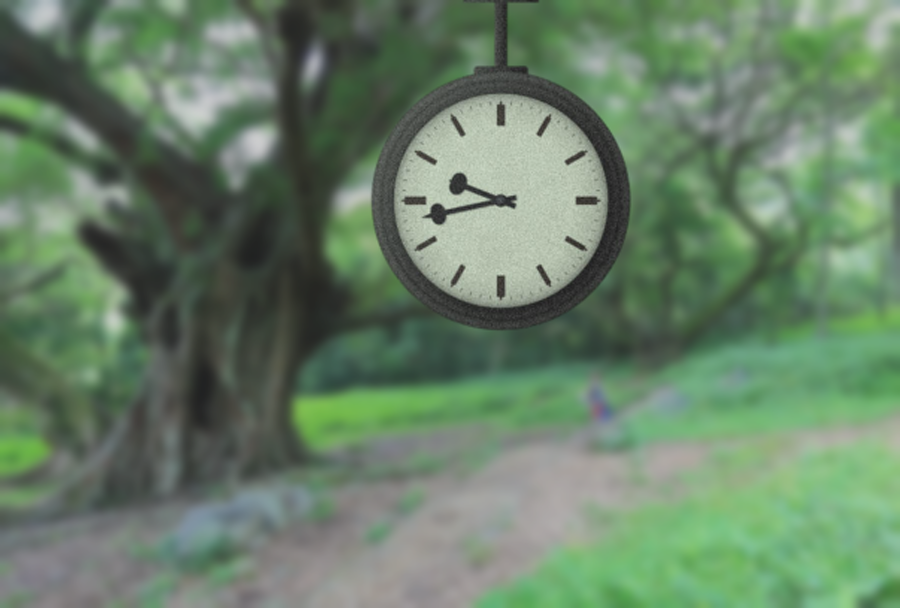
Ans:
9h43
